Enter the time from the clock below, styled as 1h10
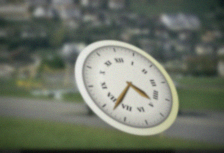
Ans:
4h38
